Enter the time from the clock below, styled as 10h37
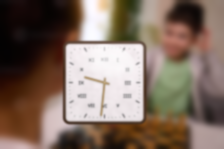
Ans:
9h31
